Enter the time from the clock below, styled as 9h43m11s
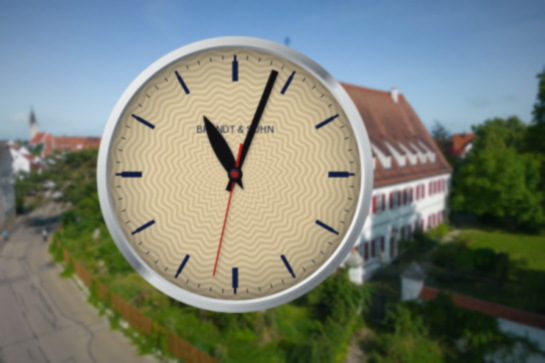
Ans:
11h03m32s
